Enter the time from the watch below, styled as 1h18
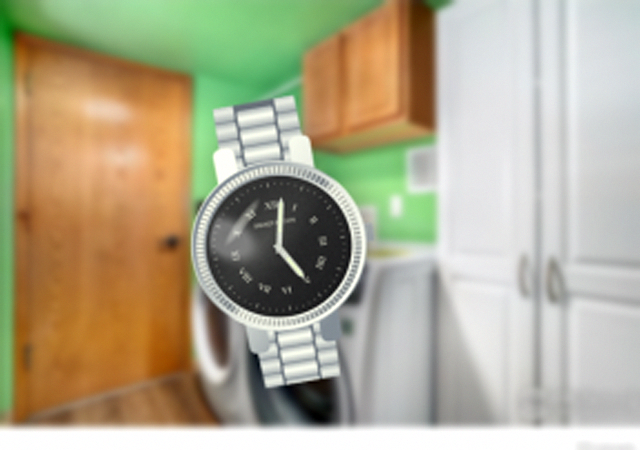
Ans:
5h02
